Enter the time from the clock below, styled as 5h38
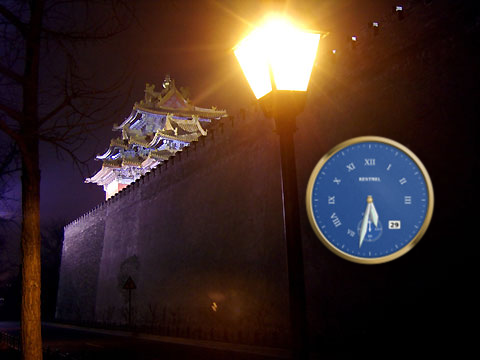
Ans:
5h32
